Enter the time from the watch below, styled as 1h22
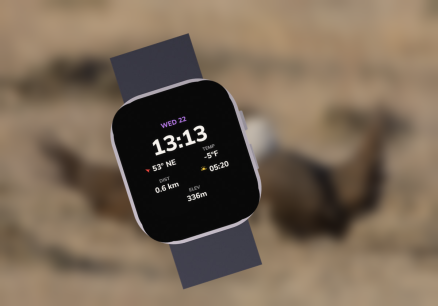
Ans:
13h13
